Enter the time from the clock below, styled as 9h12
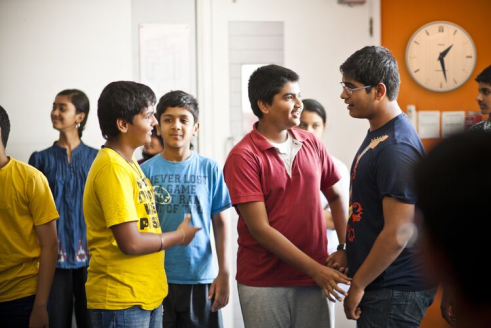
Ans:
1h28
